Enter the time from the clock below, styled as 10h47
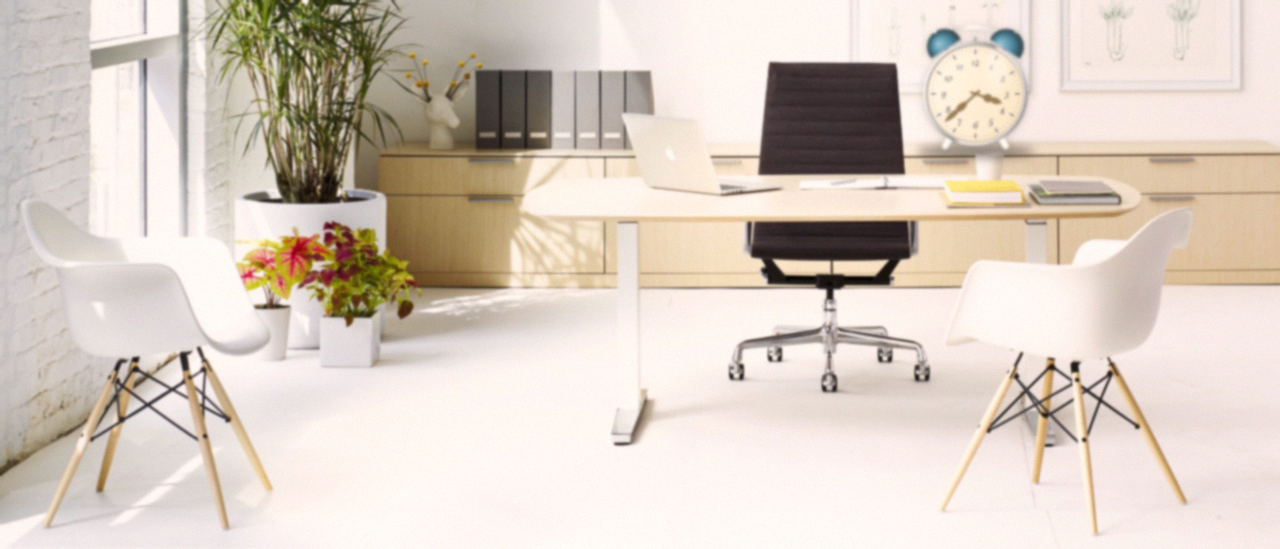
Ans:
3h38
